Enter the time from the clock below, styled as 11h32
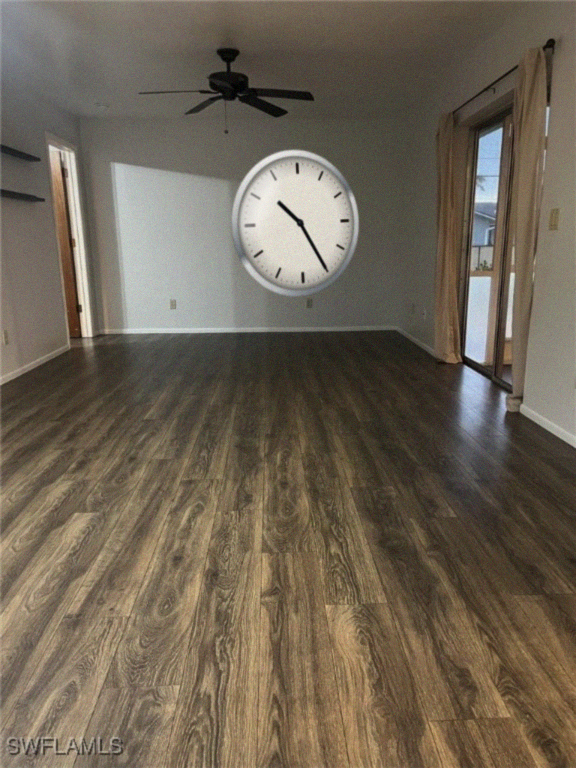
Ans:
10h25
